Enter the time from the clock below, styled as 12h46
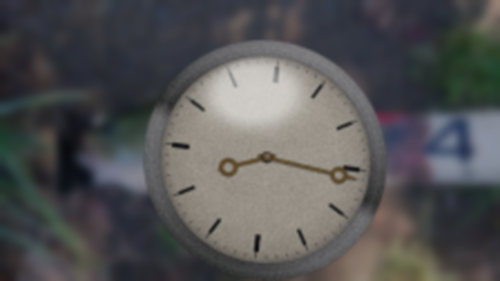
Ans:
8h16
